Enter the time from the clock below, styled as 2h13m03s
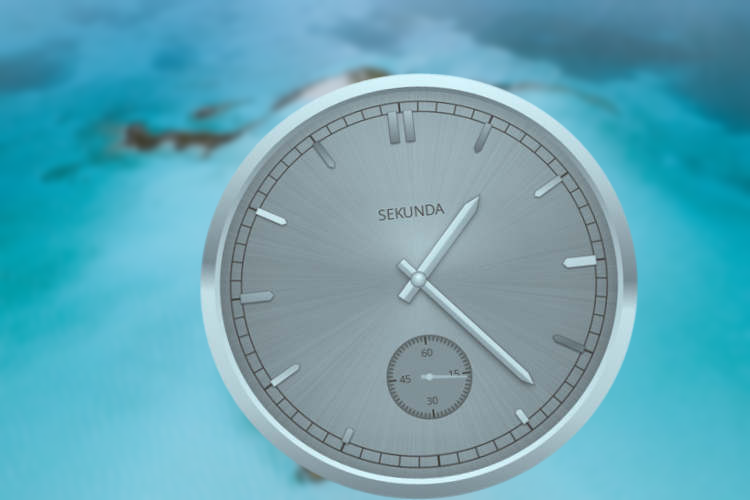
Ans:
1h23m16s
